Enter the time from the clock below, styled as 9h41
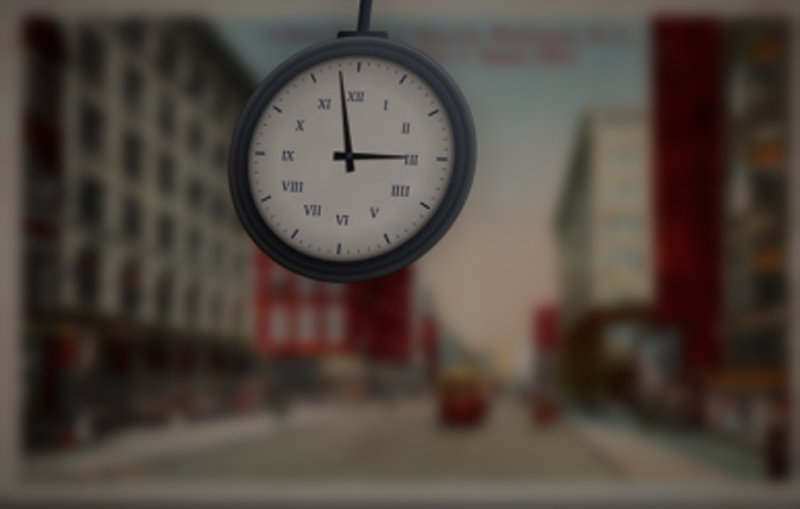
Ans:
2h58
